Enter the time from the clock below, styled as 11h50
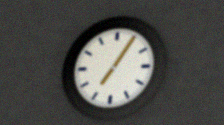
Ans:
7h05
